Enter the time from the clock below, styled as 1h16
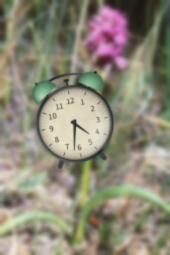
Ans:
4h32
